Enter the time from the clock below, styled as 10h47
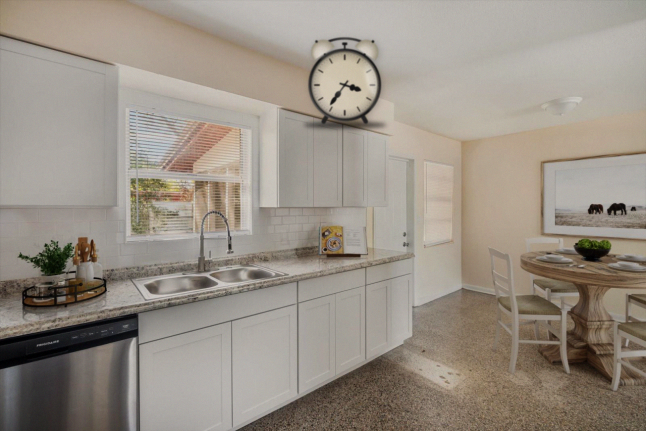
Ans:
3h36
